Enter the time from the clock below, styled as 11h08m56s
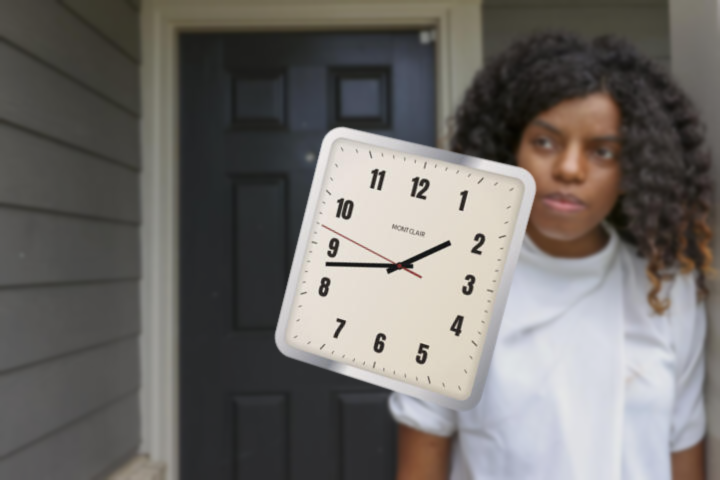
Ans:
1h42m47s
